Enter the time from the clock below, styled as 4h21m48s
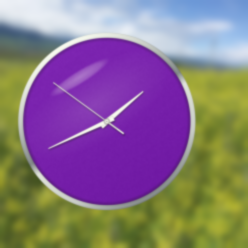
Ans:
1h40m51s
